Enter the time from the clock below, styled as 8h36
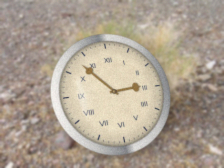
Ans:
2h53
